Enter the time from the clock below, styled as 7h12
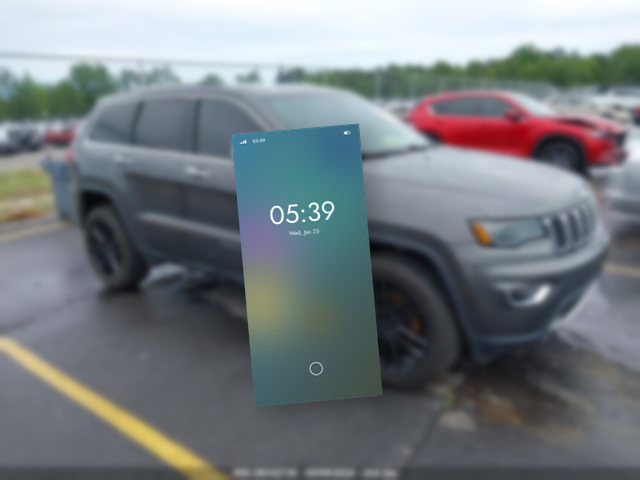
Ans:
5h39
